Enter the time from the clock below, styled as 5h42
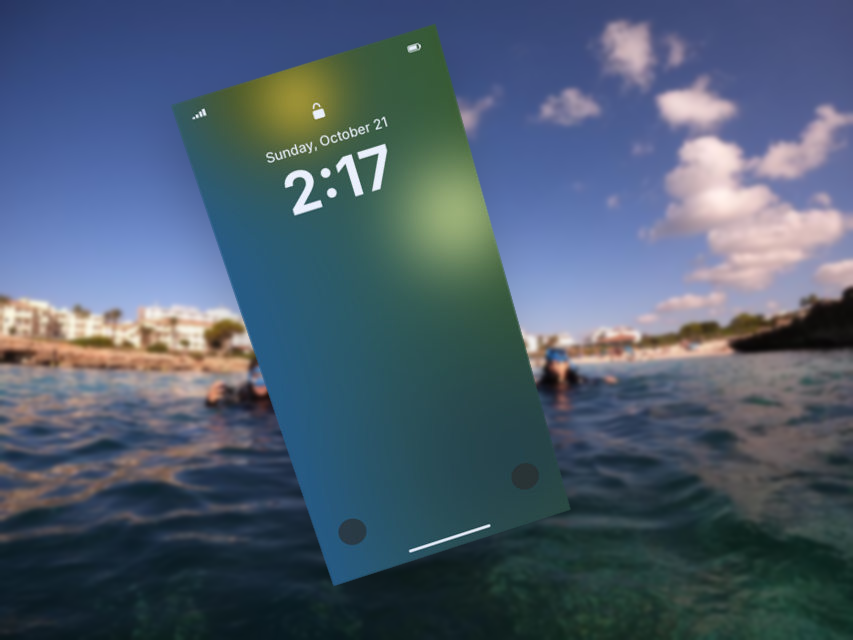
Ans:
2h17
